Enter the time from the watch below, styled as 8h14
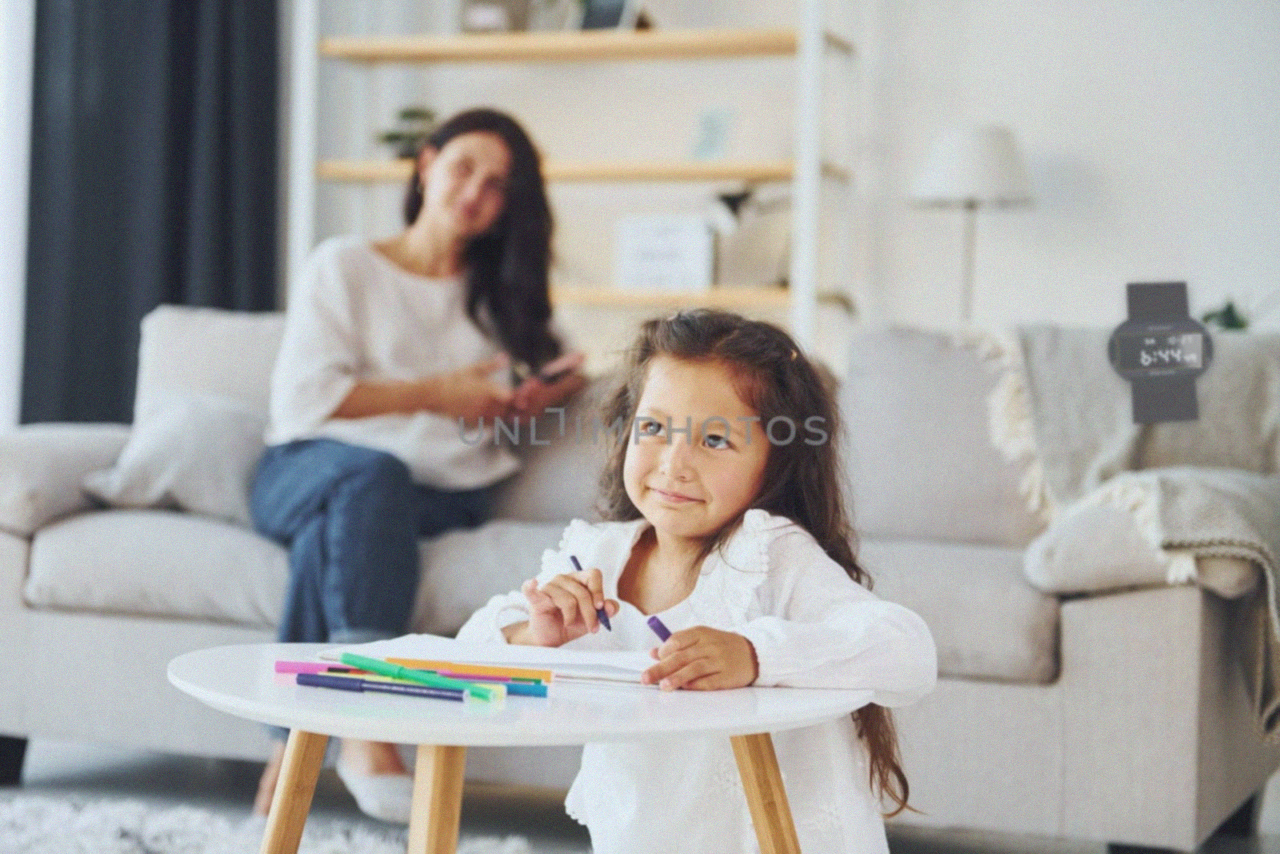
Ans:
6h44
